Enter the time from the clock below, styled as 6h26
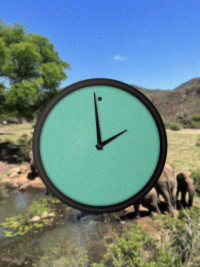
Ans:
1h59
